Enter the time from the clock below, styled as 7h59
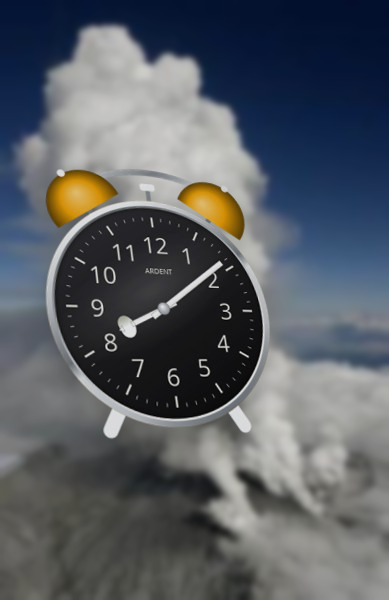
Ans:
8h09
